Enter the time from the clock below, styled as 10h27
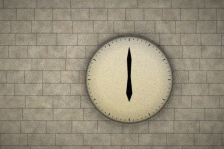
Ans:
6h00
